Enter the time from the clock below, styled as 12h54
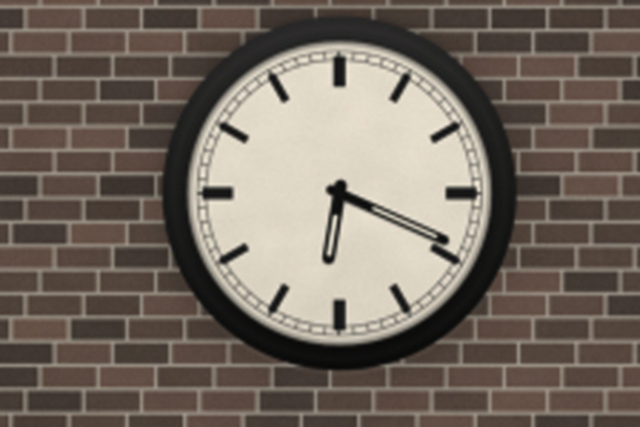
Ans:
6h19
